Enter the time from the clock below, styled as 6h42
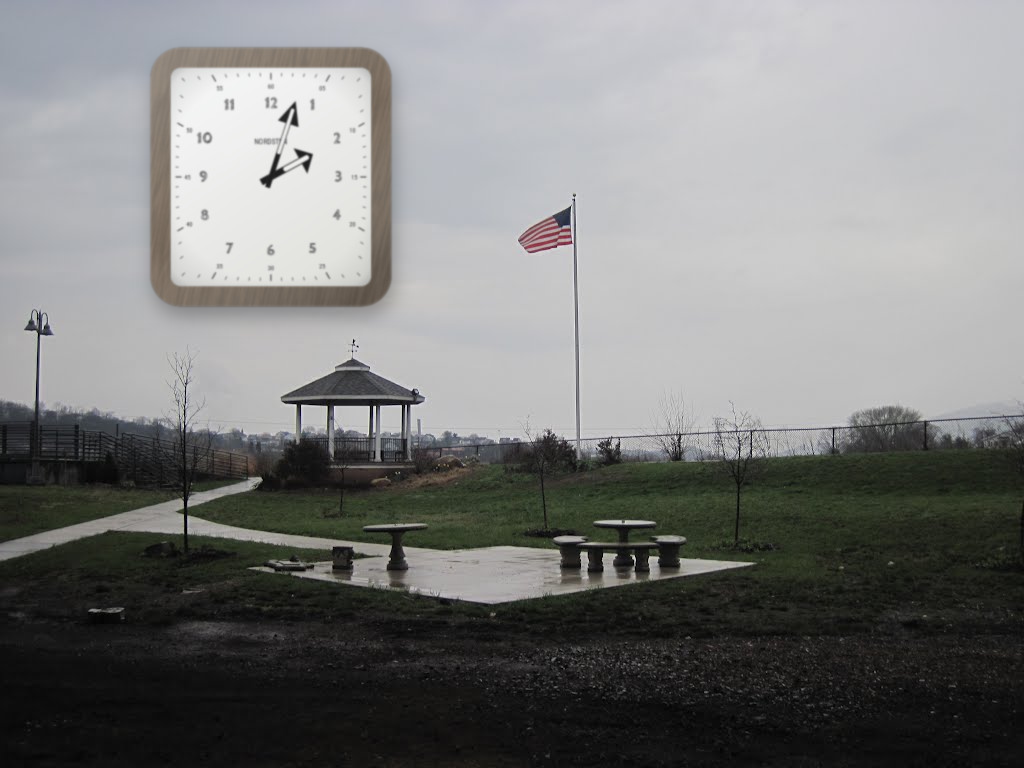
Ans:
2h03
